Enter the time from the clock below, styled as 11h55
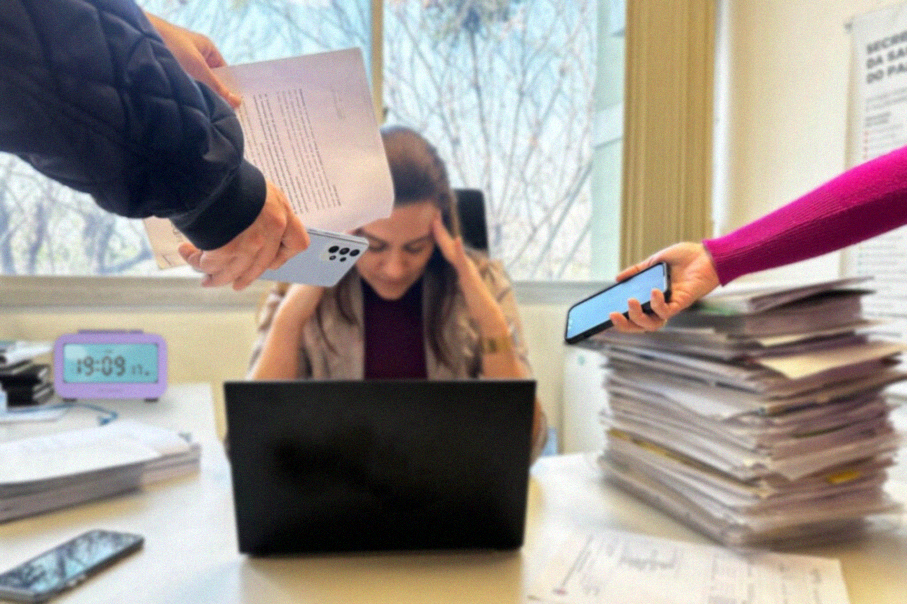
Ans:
19h09
